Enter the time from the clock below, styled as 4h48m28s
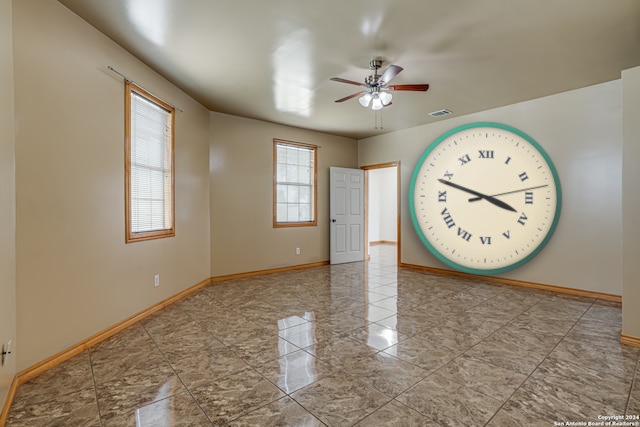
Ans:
3h48m13s
